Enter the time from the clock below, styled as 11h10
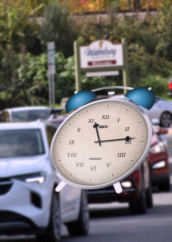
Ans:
11h14
